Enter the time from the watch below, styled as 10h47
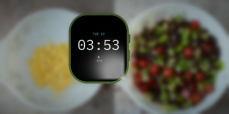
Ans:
3h53
